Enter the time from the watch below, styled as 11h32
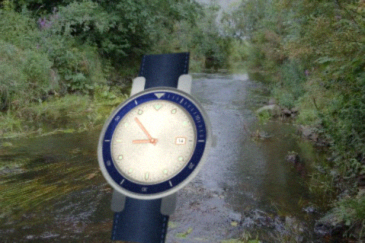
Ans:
8h53
